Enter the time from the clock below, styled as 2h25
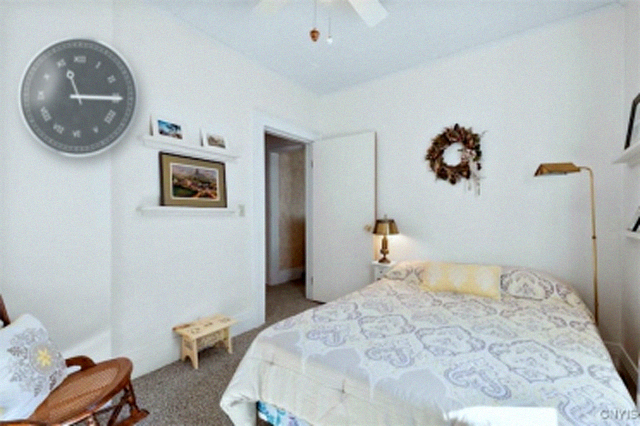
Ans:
11h15
